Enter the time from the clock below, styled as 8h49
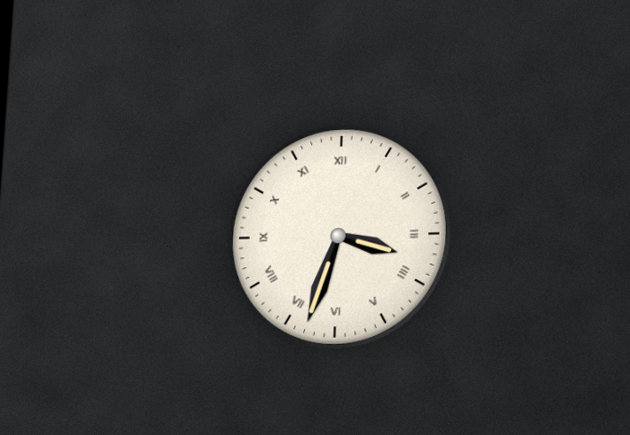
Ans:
3h33
